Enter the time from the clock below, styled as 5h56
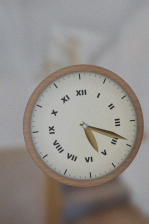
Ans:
5h19
